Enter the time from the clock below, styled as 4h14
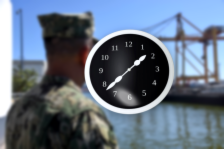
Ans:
1h38
